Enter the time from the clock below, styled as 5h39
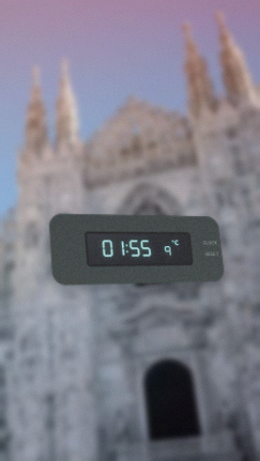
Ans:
1h55
